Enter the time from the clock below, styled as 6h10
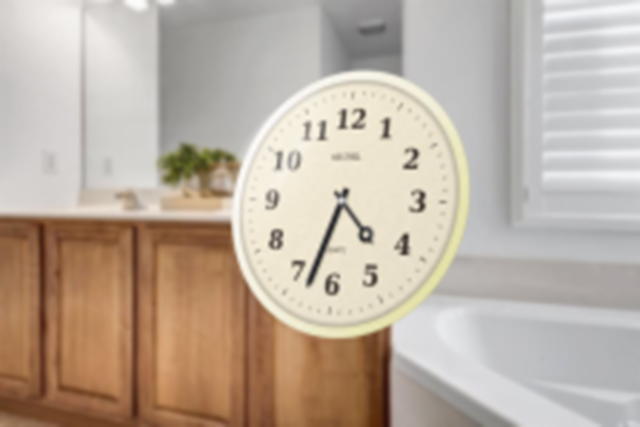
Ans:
4h33
